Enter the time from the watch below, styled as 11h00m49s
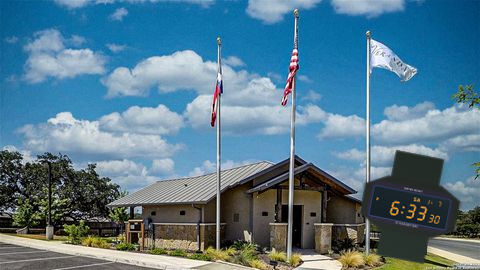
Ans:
6h33m30s
